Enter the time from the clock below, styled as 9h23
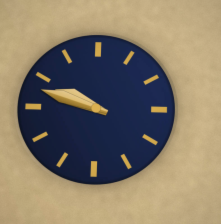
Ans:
9h48
